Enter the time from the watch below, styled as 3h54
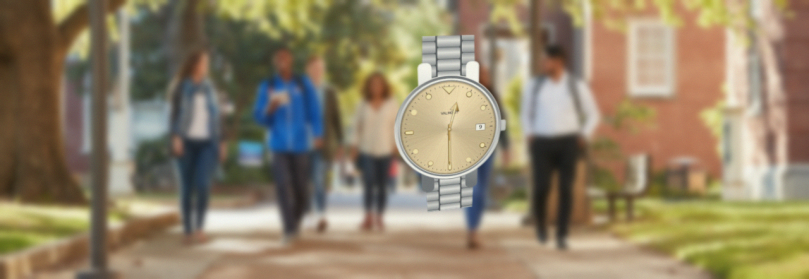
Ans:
12h30
